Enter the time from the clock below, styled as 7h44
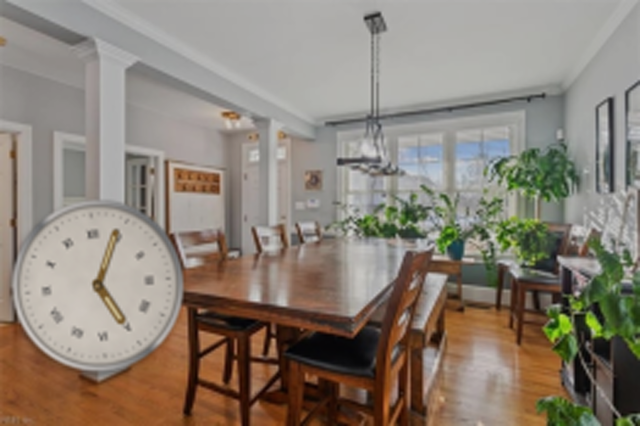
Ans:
5h04
